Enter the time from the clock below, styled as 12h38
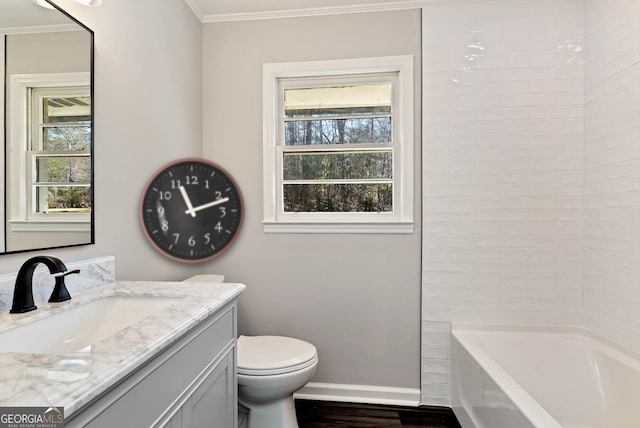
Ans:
11h12
